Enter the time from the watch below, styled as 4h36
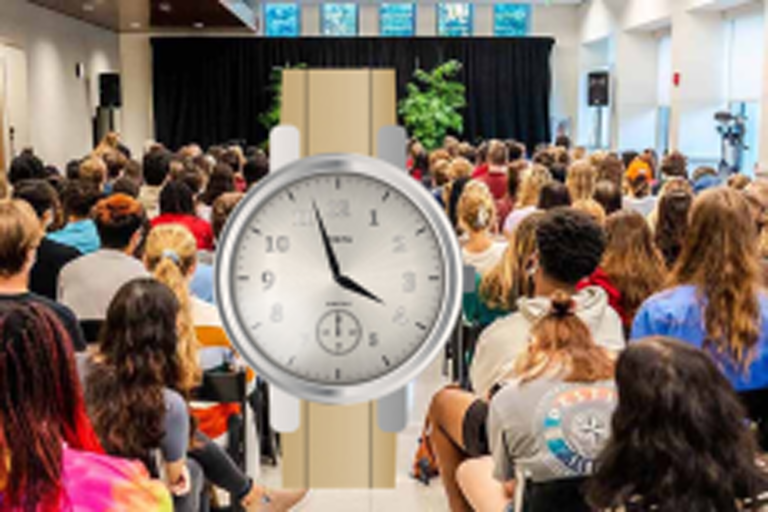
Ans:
3h57
